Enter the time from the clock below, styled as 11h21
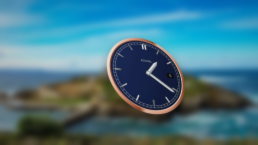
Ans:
1h21
